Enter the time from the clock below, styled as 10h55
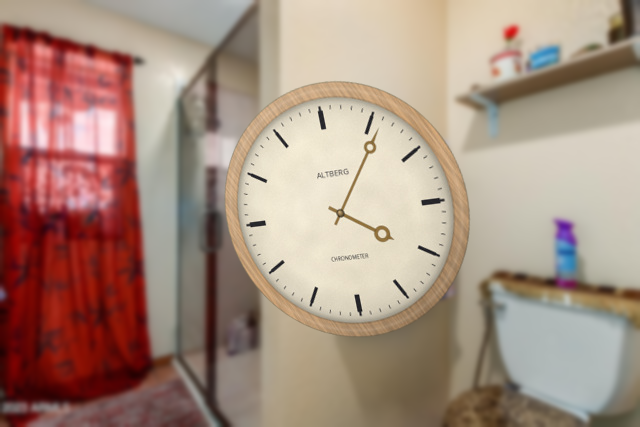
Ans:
4h06
